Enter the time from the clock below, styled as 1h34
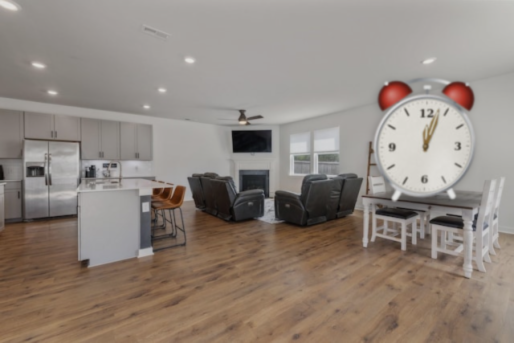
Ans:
12h03
